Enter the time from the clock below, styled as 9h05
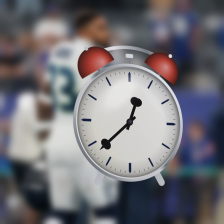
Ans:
12h38
